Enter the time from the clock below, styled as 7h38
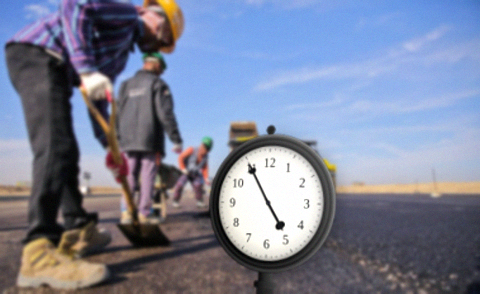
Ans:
4h55
